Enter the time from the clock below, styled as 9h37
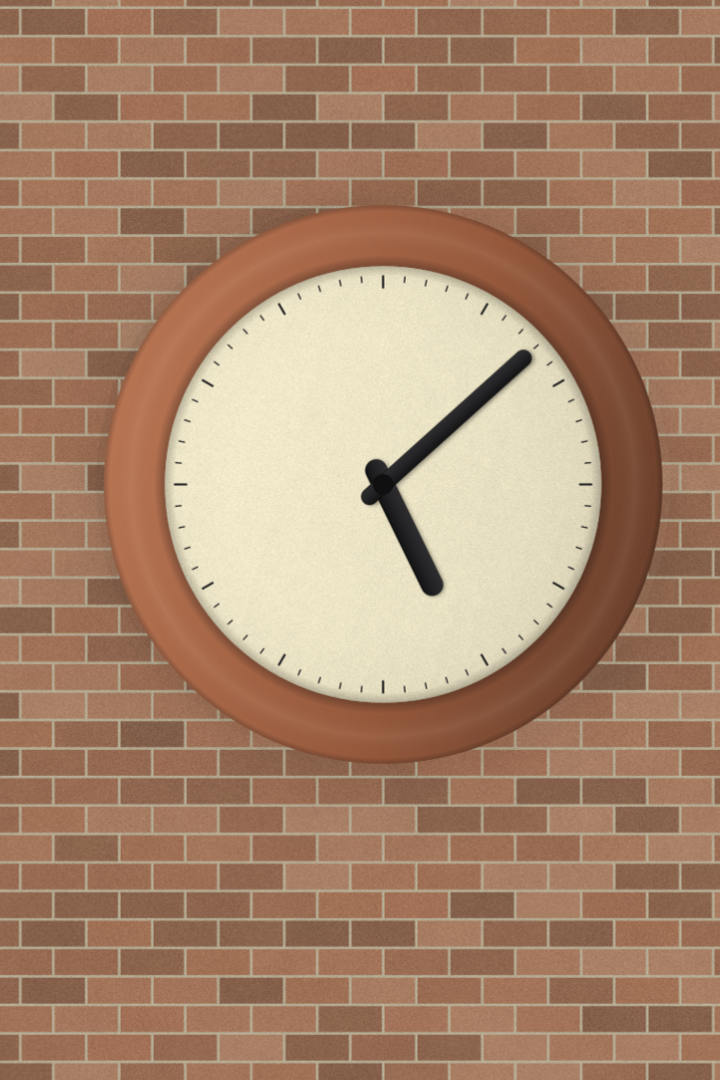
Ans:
5h08
